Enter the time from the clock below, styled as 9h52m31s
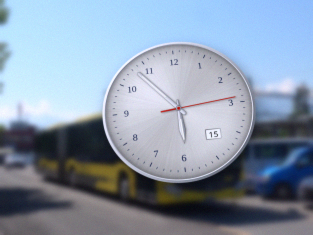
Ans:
5h53m14s
